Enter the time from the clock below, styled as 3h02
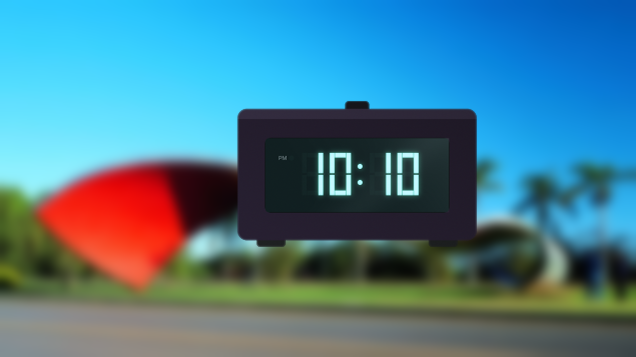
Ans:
10h10
